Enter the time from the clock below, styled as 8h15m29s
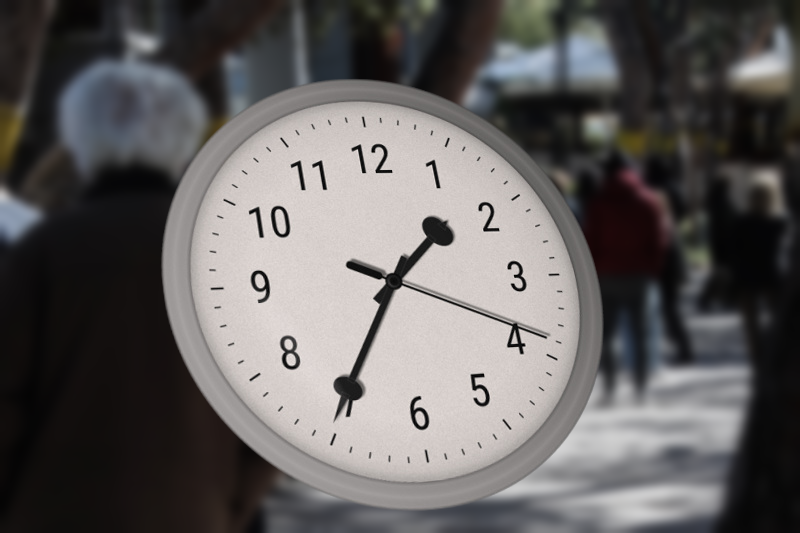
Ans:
1h35m19s
